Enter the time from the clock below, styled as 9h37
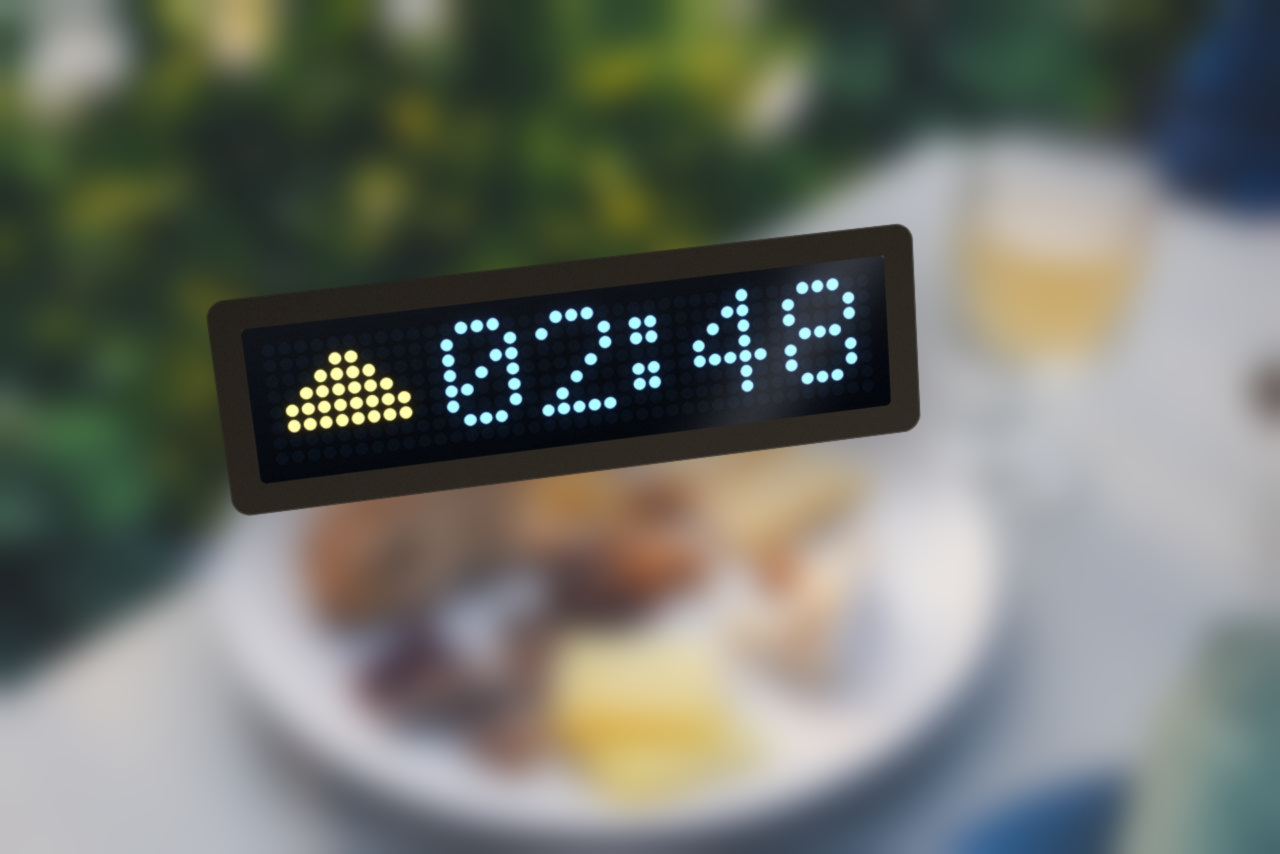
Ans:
2h48
